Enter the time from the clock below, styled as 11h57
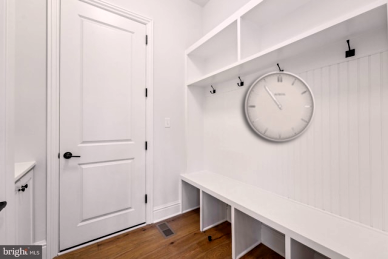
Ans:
10h54
